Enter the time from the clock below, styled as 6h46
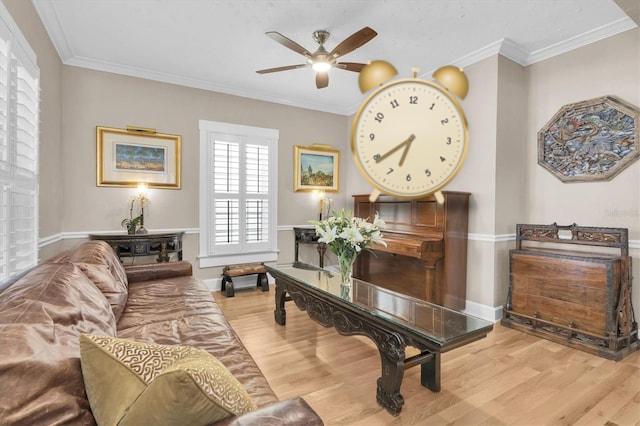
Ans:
6h39
